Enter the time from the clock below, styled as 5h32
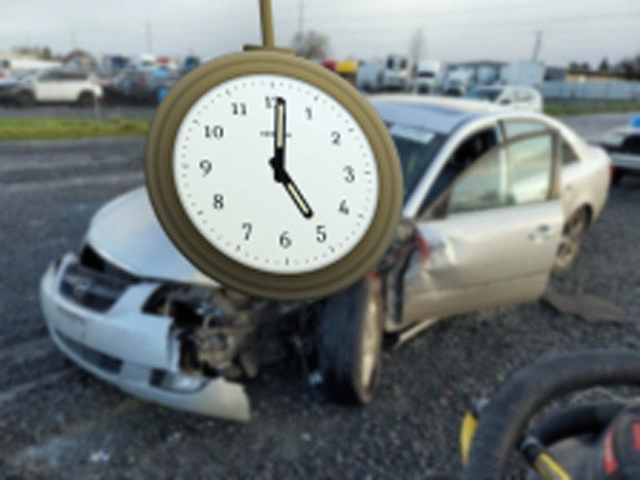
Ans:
5h01
